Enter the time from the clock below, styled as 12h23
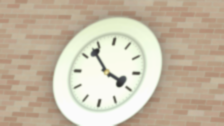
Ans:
3h53
